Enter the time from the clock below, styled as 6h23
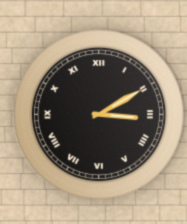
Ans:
3h10
